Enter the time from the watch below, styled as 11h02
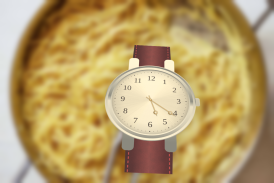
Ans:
5h21
